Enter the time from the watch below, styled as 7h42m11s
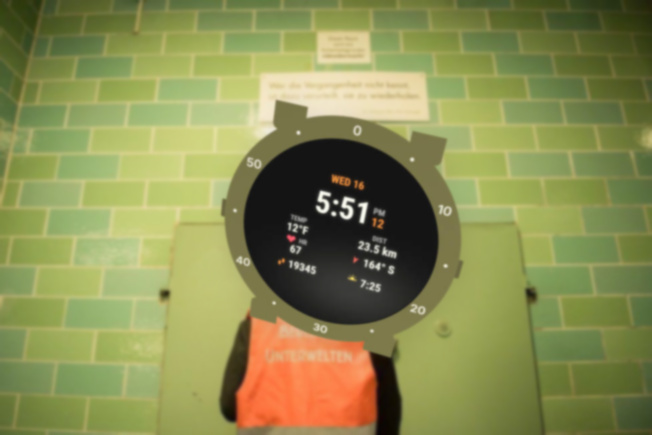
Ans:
5h51m12s
